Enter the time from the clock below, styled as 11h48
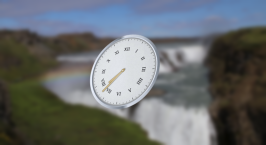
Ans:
7h37
